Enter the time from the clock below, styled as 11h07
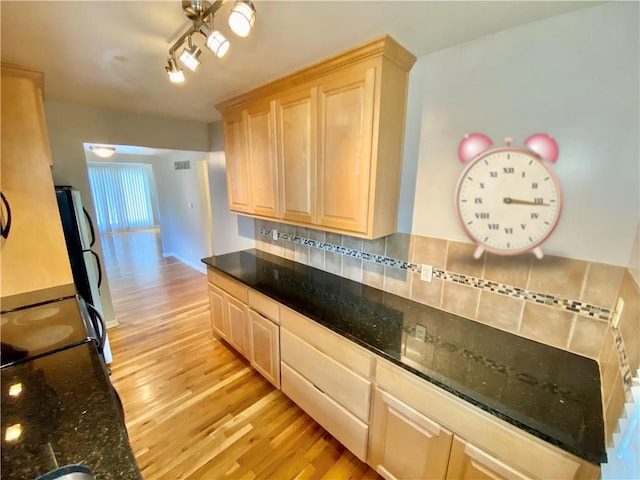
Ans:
3h16
